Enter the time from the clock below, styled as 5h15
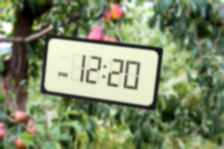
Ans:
12h20
